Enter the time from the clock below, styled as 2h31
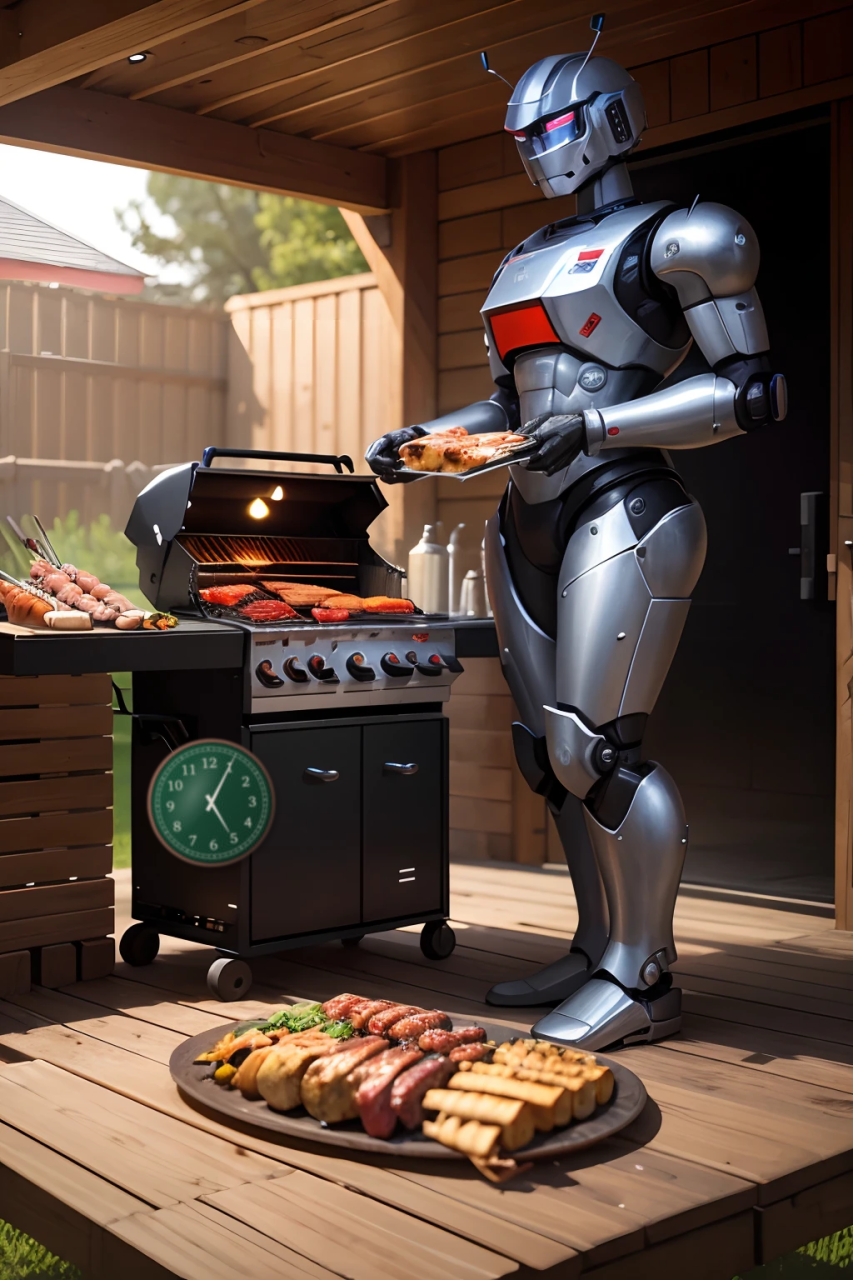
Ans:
5h05
